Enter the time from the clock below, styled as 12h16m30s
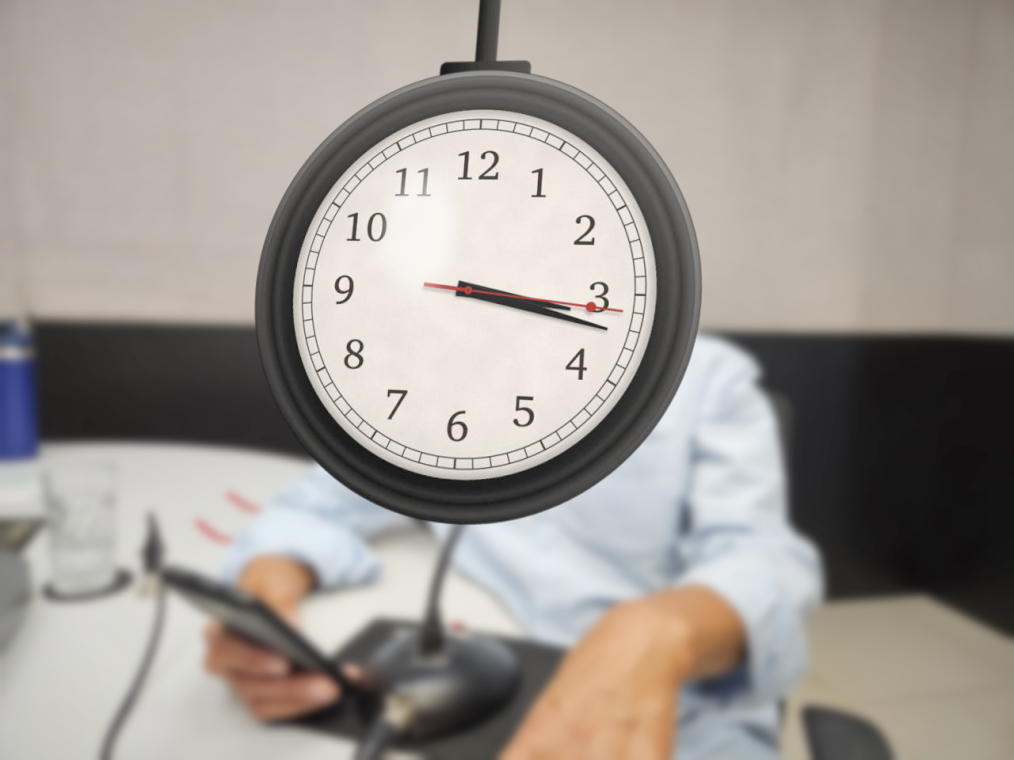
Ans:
3h17m16s
